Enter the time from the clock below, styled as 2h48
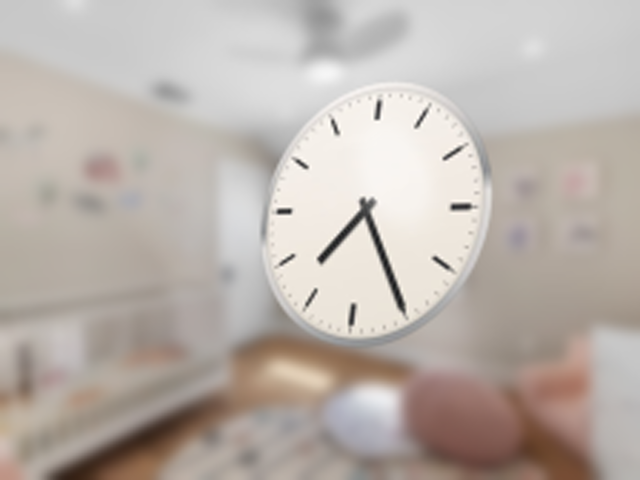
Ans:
7h25
